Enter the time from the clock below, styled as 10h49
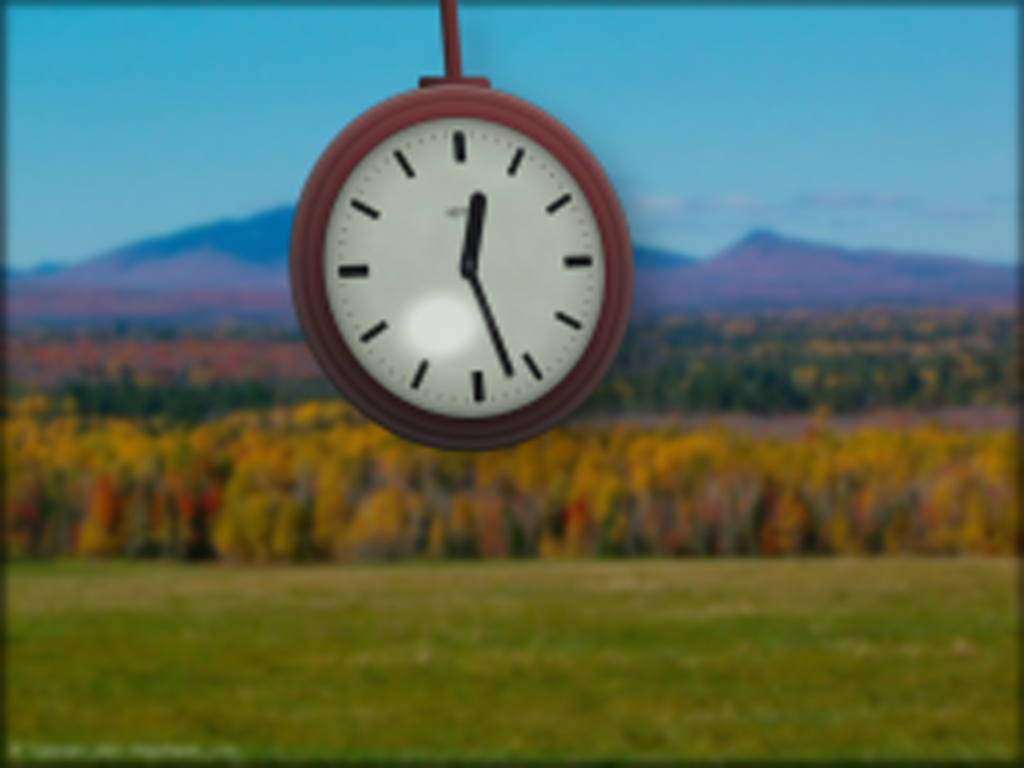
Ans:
12h27
